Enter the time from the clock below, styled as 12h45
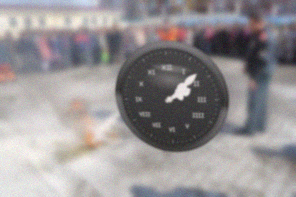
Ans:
2h08
